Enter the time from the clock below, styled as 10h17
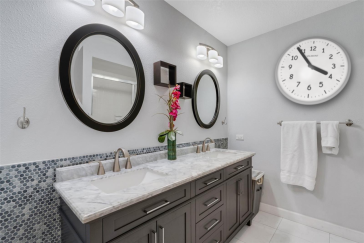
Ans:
3h54
